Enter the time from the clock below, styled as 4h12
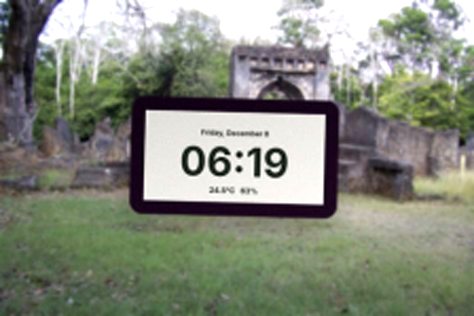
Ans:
6h19
